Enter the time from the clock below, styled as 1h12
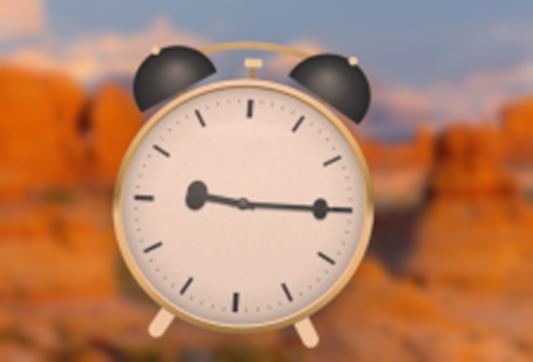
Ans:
9h15
